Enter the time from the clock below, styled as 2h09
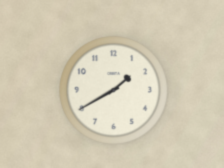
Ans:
1h40
